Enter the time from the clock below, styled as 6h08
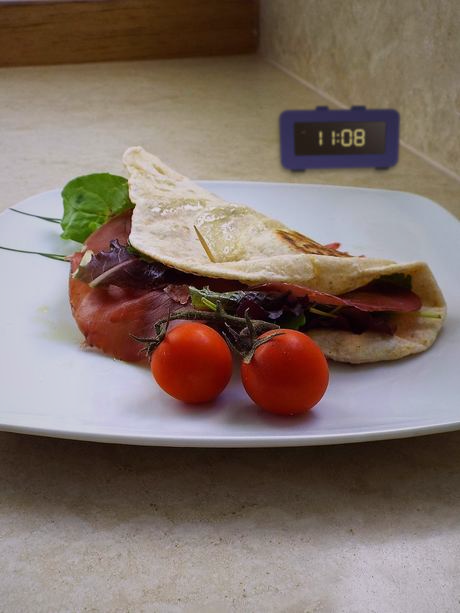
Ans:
11h08
